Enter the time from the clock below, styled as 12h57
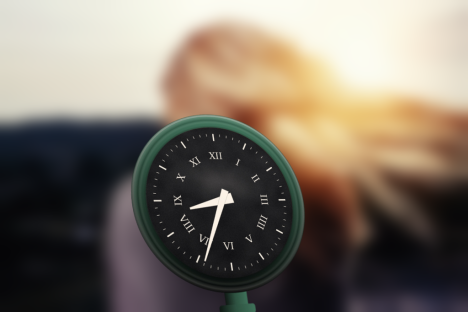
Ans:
8h34
